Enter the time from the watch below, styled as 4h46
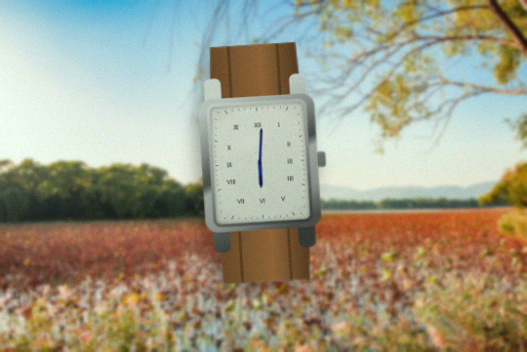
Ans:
6h01
